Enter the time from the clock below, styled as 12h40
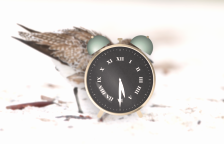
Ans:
5h30
